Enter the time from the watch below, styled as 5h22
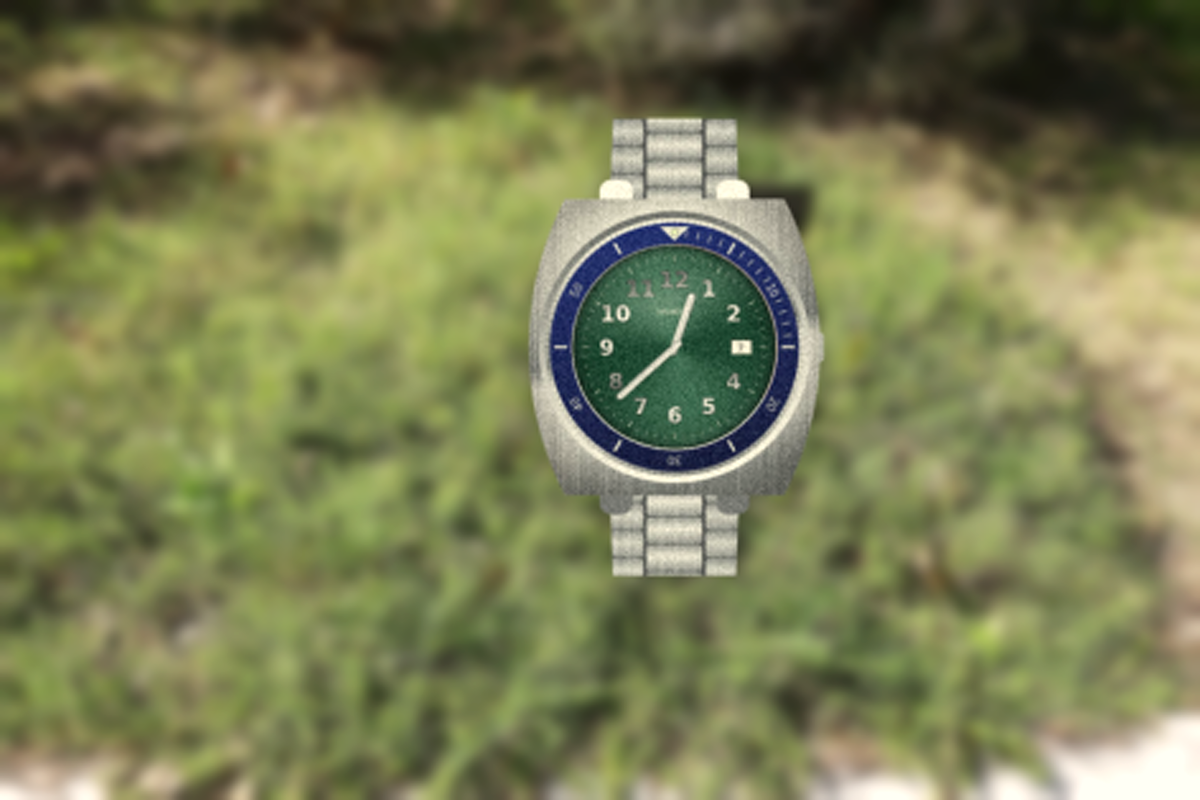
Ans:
12h38
